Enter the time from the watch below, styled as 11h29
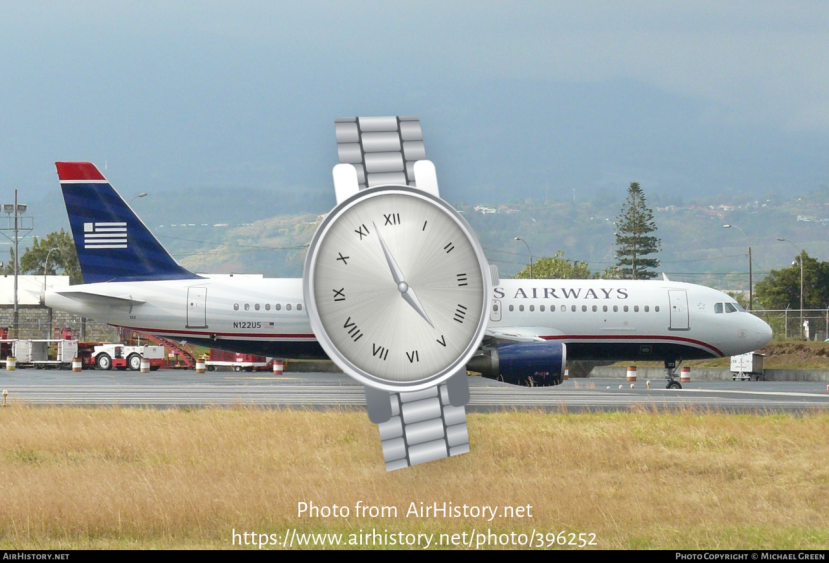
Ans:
4h57
